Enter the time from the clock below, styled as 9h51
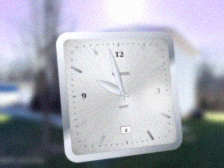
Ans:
9h58
